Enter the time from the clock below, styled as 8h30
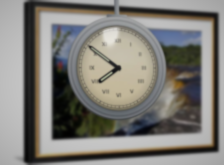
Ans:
7h51
